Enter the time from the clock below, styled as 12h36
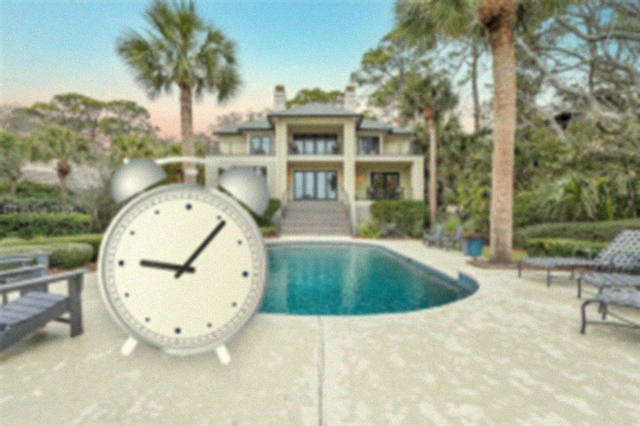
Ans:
9h06
